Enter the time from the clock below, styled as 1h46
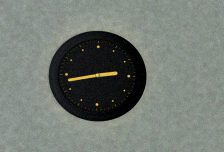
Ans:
2h43
